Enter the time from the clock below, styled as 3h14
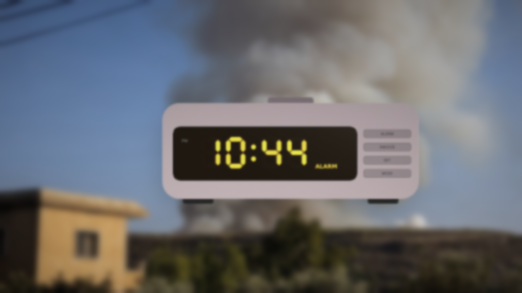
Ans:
10h44
